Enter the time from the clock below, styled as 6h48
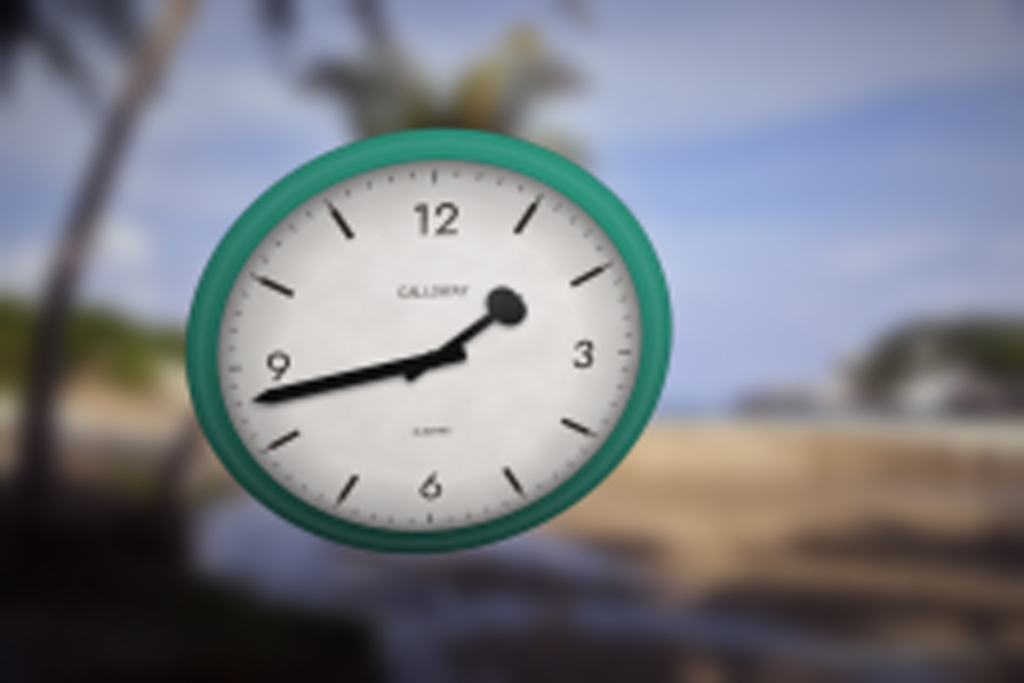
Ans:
1h43
